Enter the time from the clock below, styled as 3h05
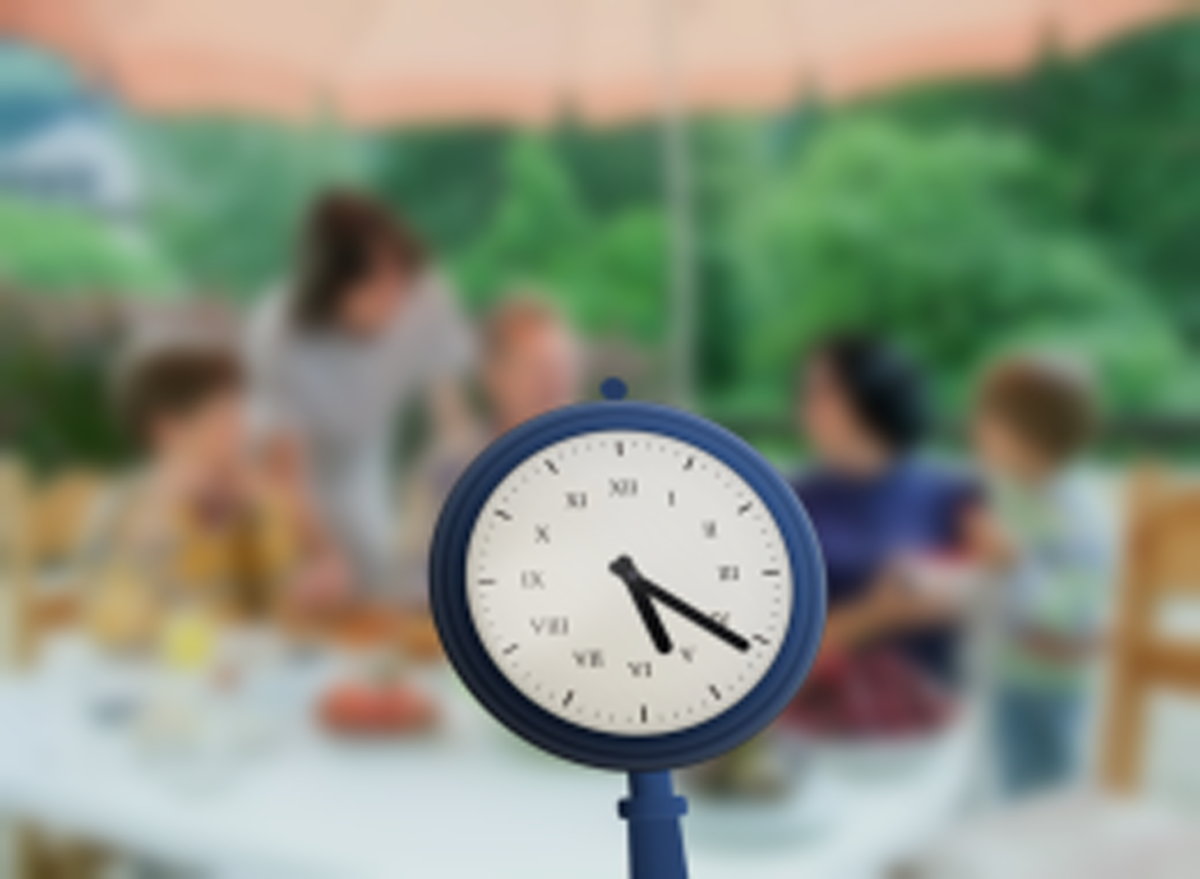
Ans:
5h21
